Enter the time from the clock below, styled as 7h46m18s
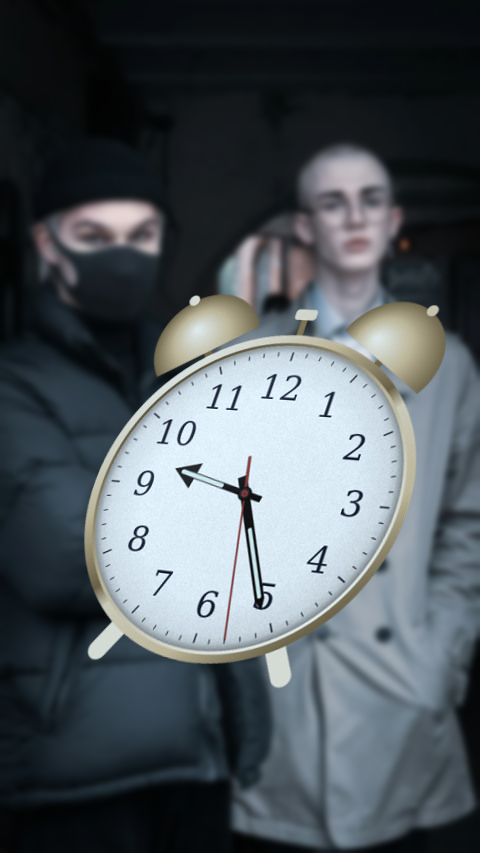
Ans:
9h25m28s
